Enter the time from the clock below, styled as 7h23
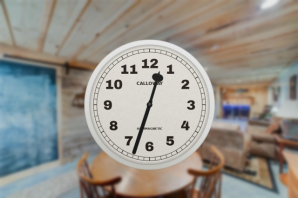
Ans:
12h33
